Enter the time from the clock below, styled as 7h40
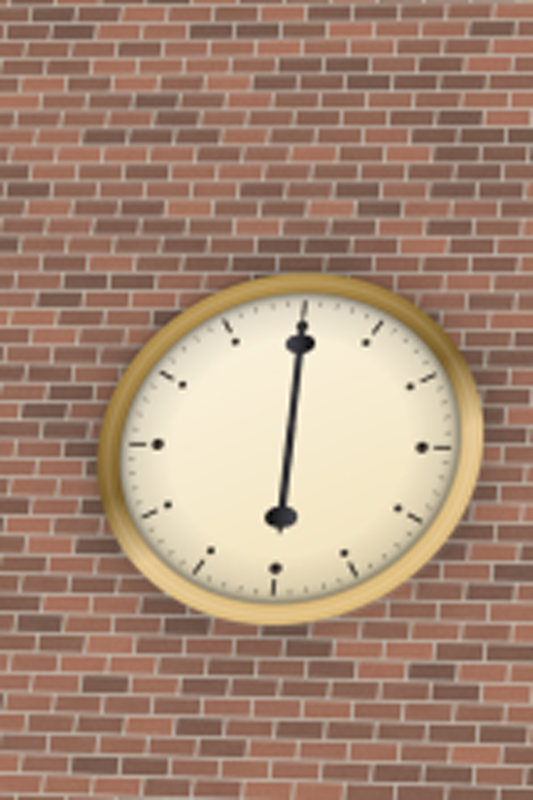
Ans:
6h00
